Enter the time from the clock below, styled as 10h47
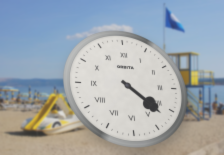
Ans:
4h22
